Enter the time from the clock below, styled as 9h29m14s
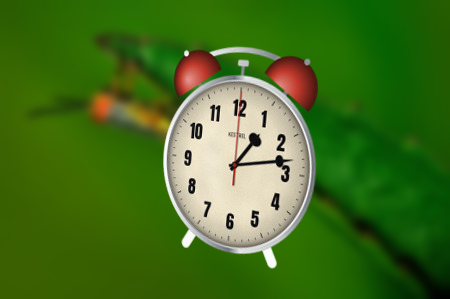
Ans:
1h13m00s
